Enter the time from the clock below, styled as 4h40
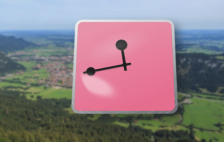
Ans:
11h43
